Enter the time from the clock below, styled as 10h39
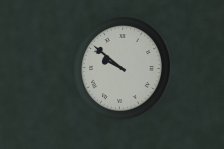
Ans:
9h51
